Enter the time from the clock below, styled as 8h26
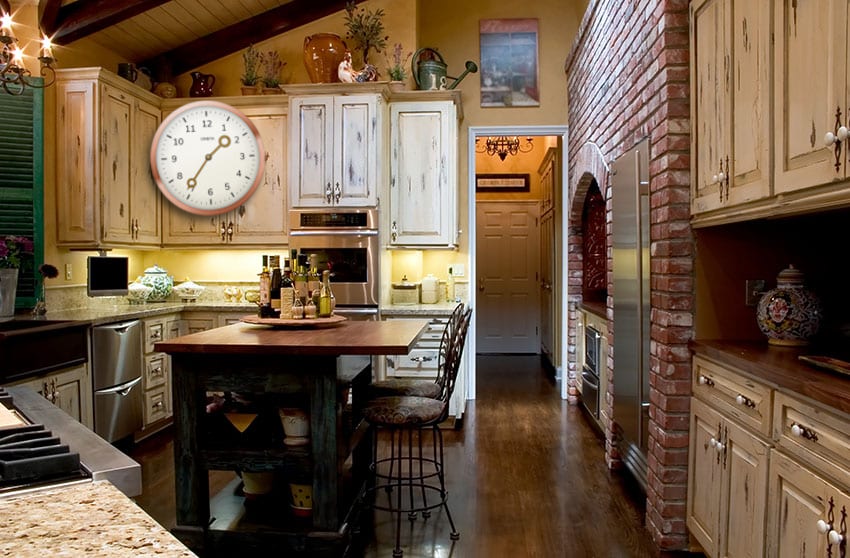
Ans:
1h36
